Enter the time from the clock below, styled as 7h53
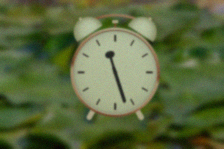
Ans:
11h27
